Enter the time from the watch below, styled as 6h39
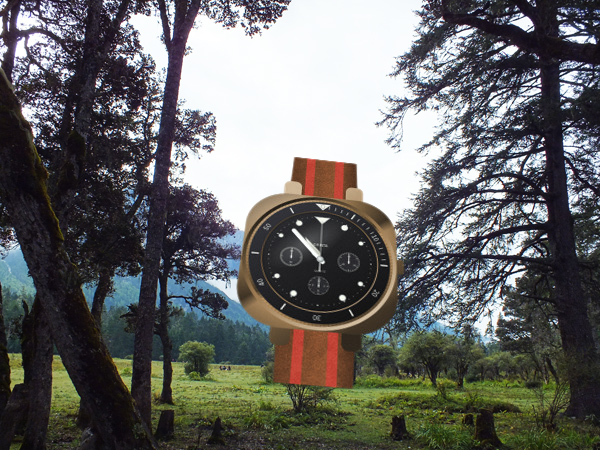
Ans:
10h53
